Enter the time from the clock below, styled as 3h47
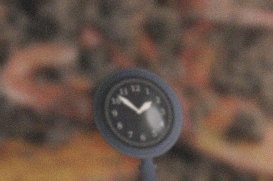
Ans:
1h52
